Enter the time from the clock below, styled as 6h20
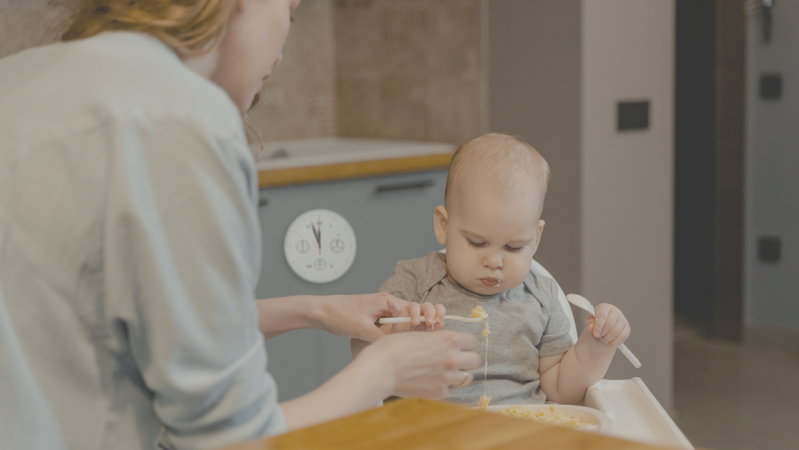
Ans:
11h57
